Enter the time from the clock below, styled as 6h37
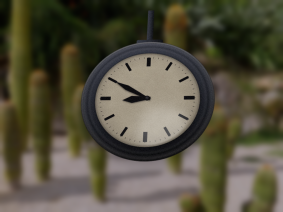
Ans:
8h50
